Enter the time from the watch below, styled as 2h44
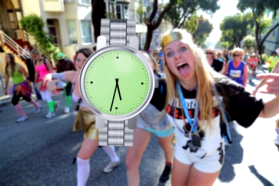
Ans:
5h32
